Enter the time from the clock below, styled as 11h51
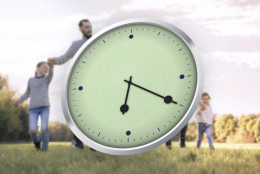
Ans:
6h20
